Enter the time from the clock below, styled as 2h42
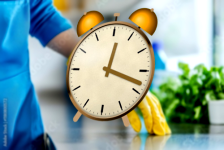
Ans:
12h18
